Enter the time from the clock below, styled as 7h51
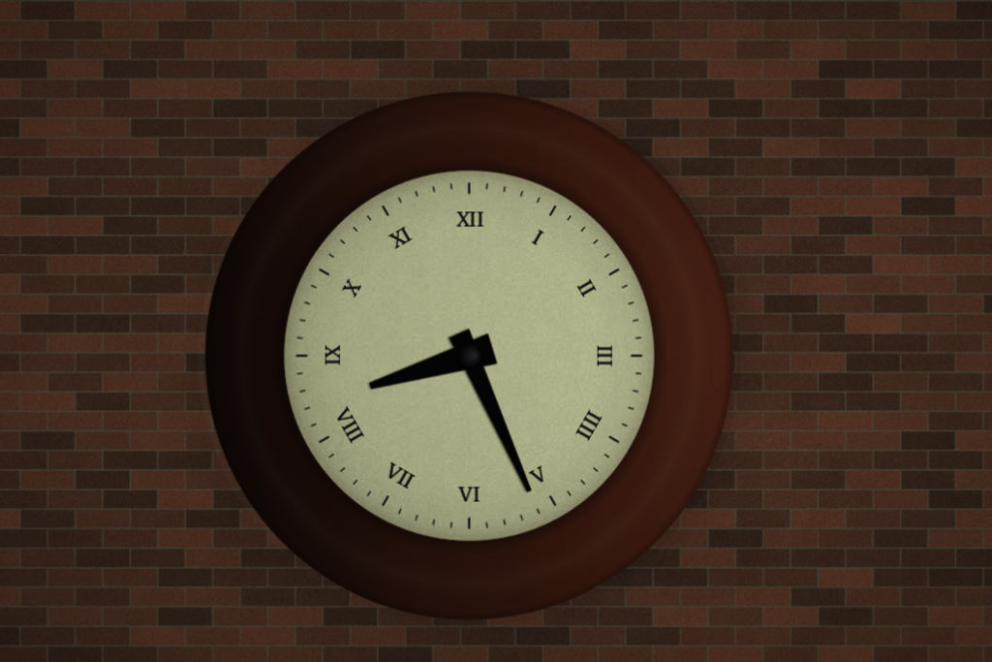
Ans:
8h26
